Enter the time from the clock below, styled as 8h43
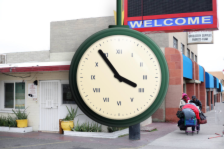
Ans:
3h54
